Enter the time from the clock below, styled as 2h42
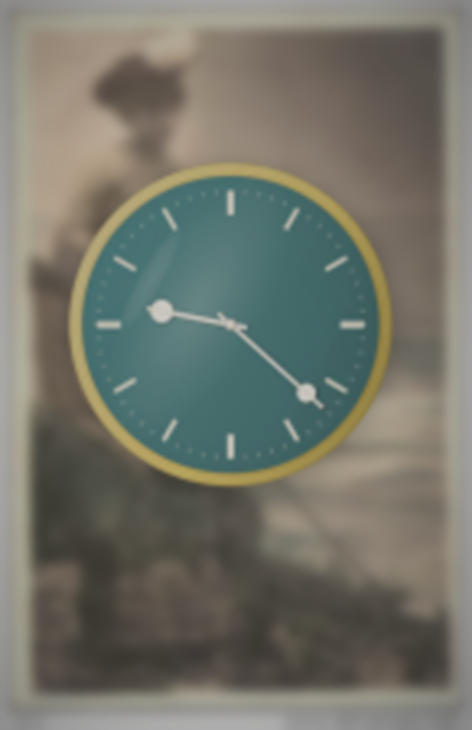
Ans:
9h22
